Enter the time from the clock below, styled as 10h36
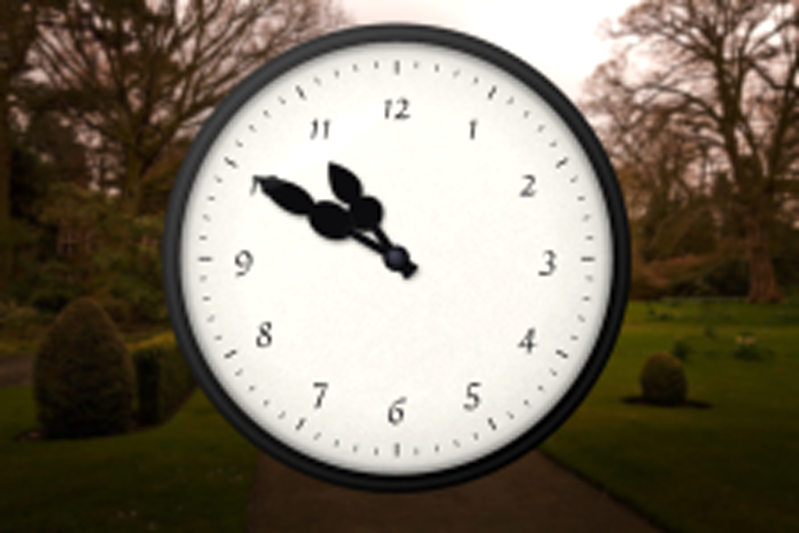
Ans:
10h50
